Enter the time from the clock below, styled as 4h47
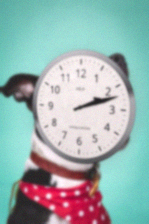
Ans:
2h12
